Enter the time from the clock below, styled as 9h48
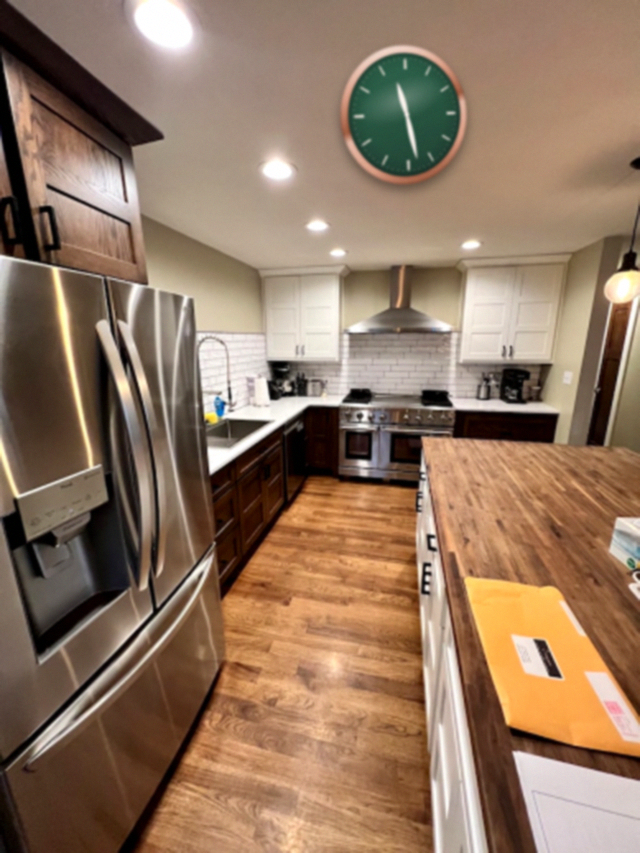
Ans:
11h28
